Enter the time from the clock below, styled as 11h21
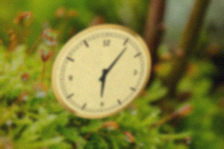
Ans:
6h06
